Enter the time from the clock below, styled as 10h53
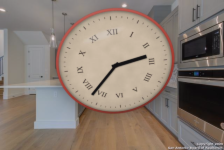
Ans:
2h37
